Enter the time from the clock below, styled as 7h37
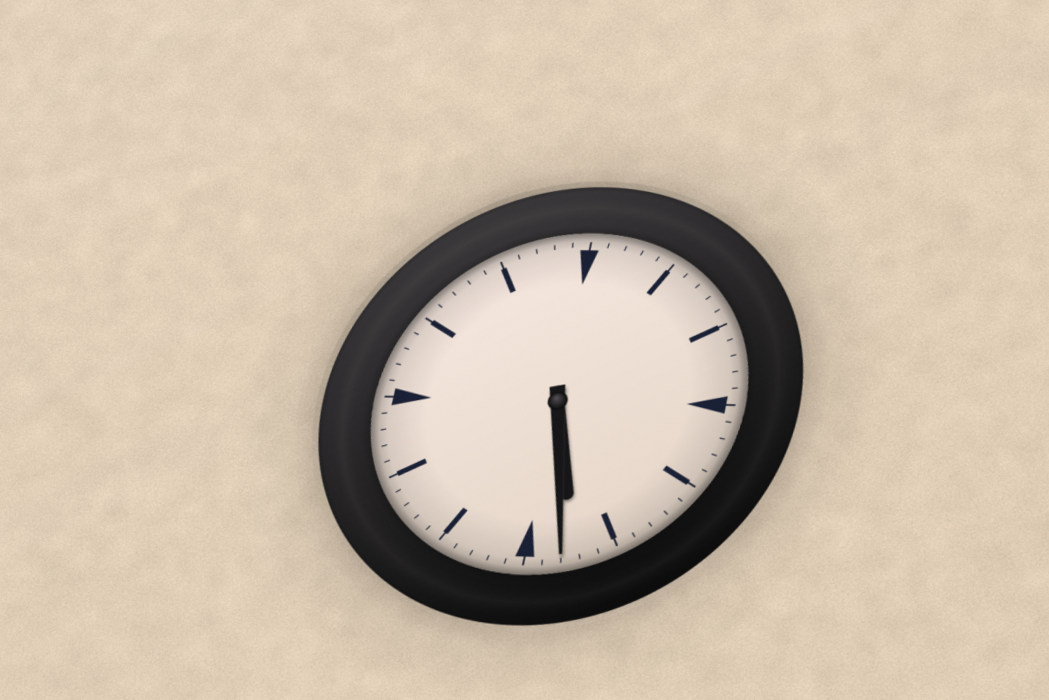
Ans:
5h28
